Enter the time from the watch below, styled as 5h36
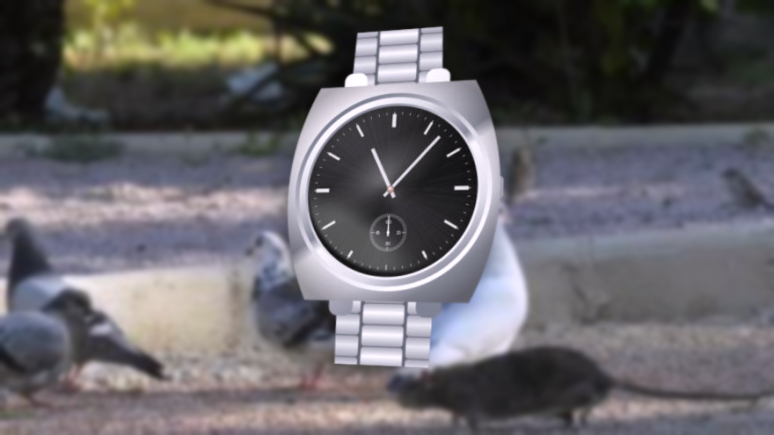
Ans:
11h07
